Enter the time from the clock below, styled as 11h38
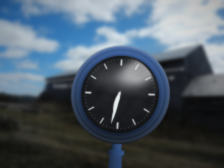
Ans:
6h32
